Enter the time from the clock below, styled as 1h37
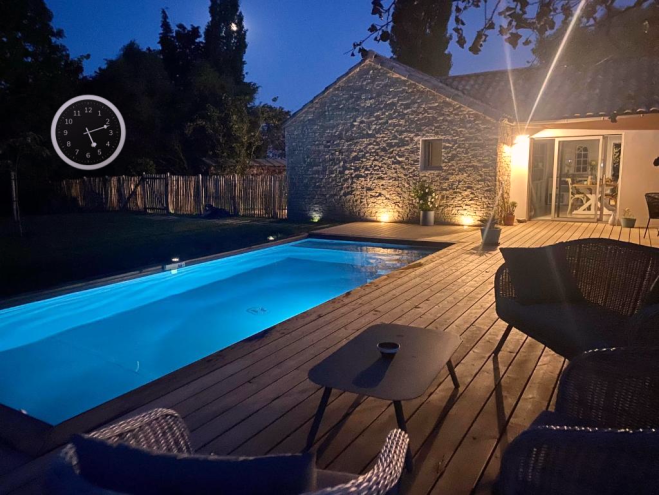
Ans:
5h12
